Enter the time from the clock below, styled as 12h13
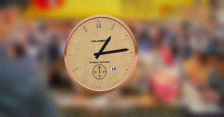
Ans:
1h14
